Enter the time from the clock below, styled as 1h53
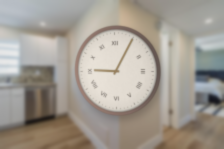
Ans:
9h05
